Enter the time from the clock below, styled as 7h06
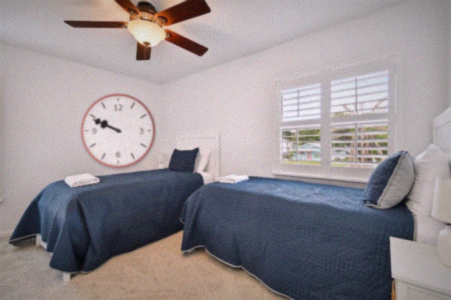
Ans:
9h49
